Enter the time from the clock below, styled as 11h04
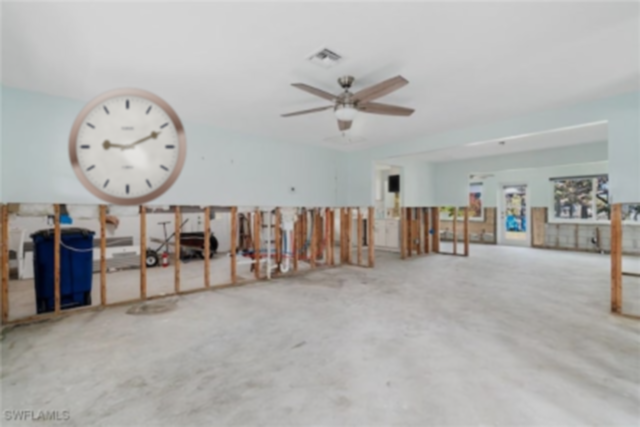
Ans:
9h11
